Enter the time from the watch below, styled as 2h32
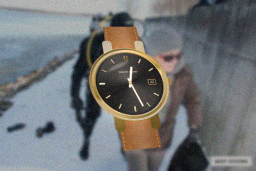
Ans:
12h27
